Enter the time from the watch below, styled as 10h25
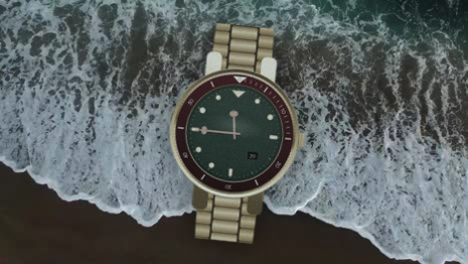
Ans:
11h45
